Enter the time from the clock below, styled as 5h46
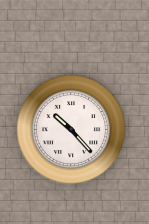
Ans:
10h23
